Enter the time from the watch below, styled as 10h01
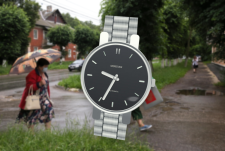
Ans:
9h34
